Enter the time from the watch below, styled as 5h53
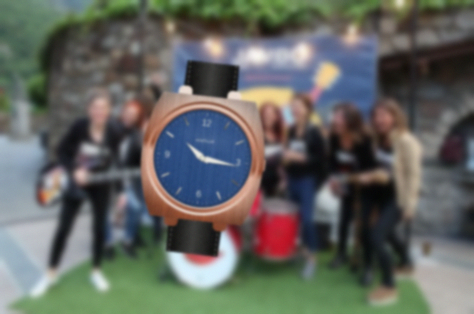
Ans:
10h16
